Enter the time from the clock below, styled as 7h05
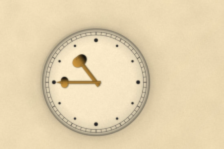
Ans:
10h45
